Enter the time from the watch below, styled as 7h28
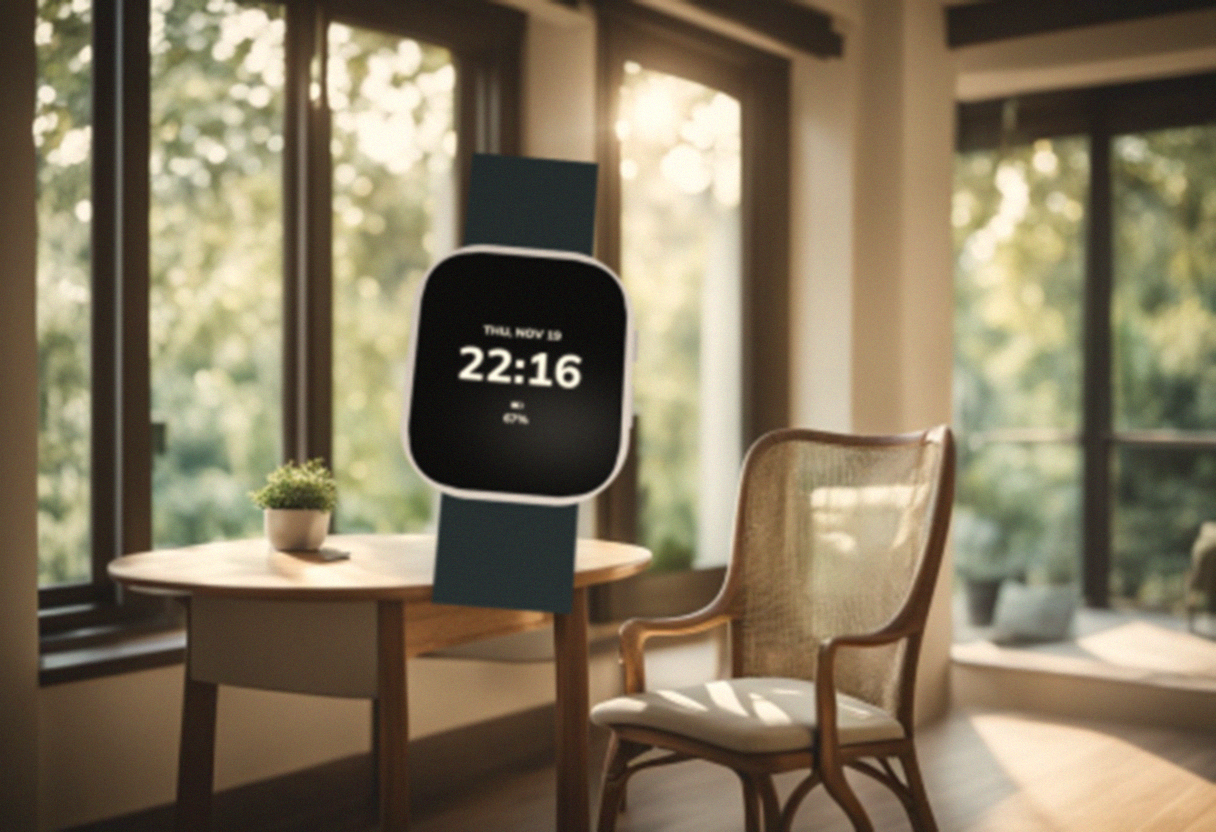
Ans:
22h16
